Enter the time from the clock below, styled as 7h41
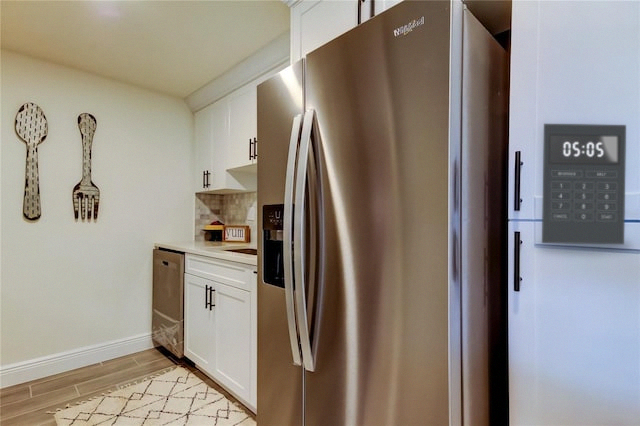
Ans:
5h05
